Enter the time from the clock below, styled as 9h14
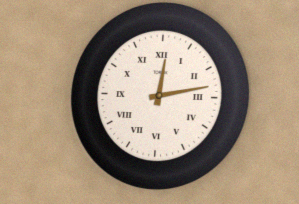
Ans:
12h13
